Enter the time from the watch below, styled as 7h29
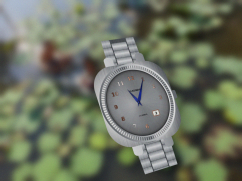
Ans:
11h05
